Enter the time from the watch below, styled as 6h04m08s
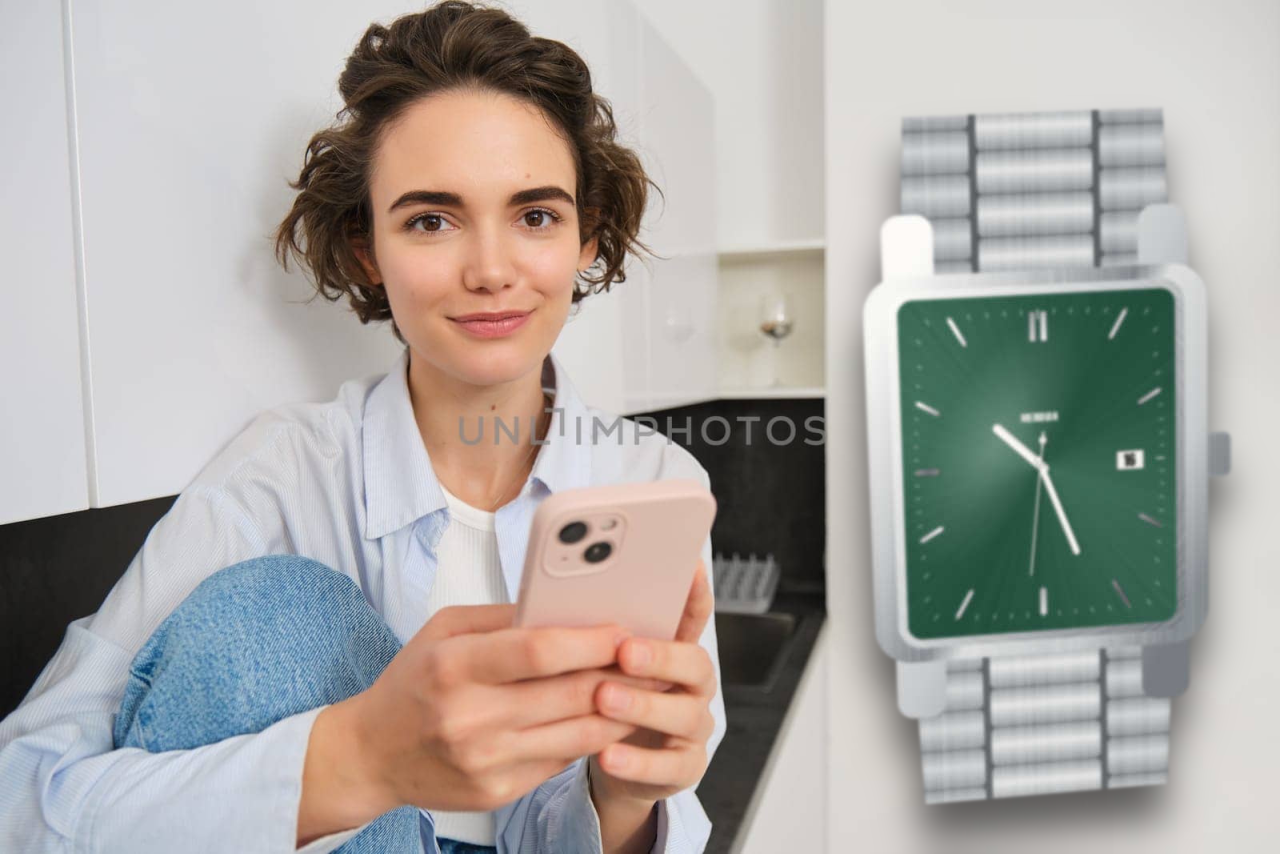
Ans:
10h26m31s
